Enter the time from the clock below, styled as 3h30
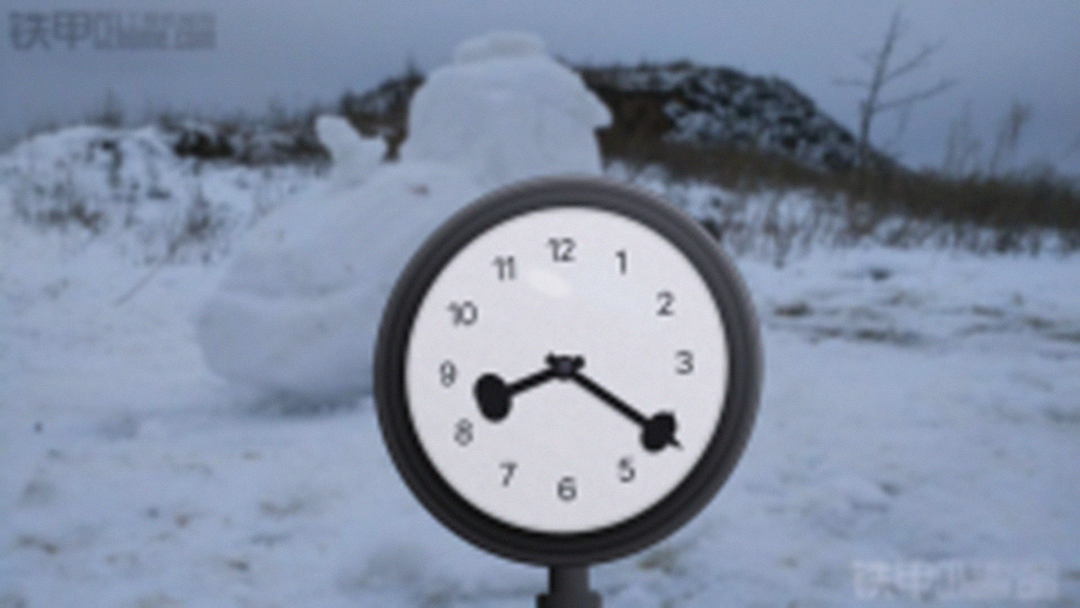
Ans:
8h21
